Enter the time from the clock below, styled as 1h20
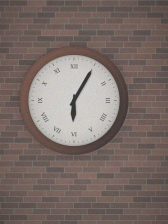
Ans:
6h05
